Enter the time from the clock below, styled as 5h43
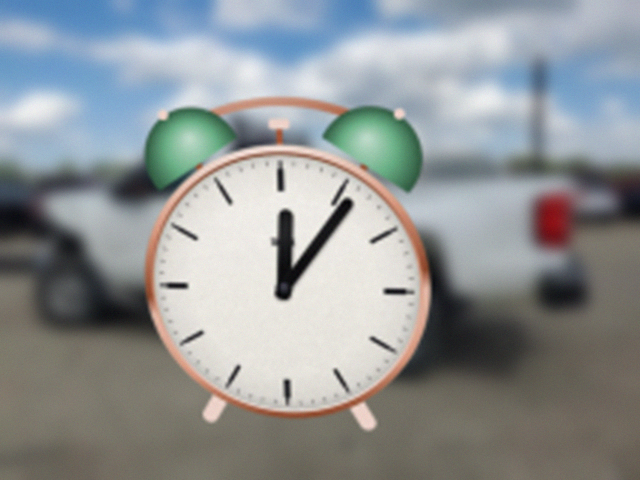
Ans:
12h06
